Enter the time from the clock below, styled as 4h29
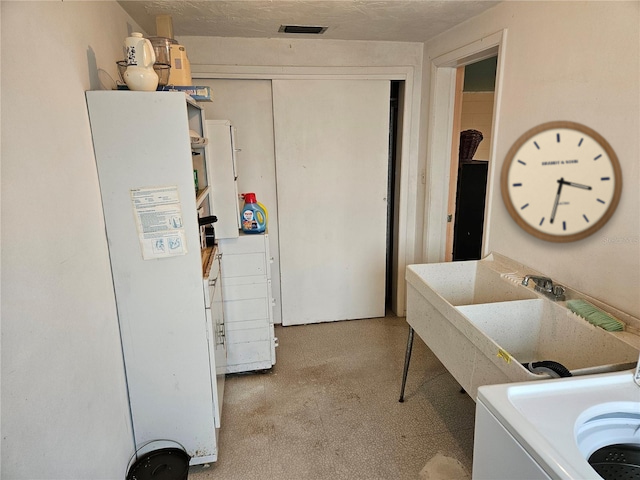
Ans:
3h33
